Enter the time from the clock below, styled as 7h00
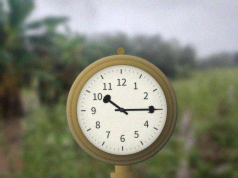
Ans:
10h15
